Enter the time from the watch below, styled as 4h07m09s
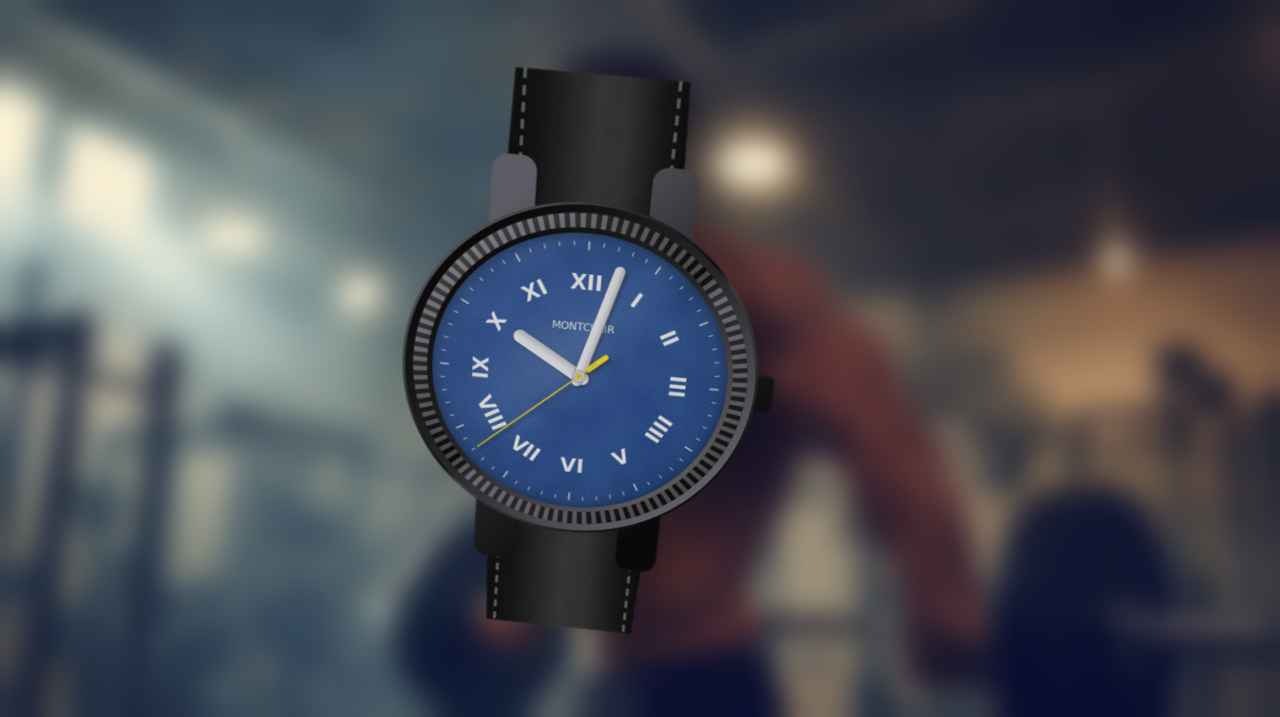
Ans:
10h02m38s
